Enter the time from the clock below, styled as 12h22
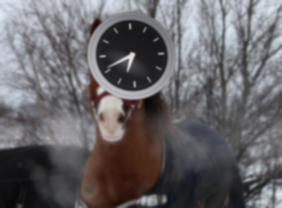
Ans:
6h41
